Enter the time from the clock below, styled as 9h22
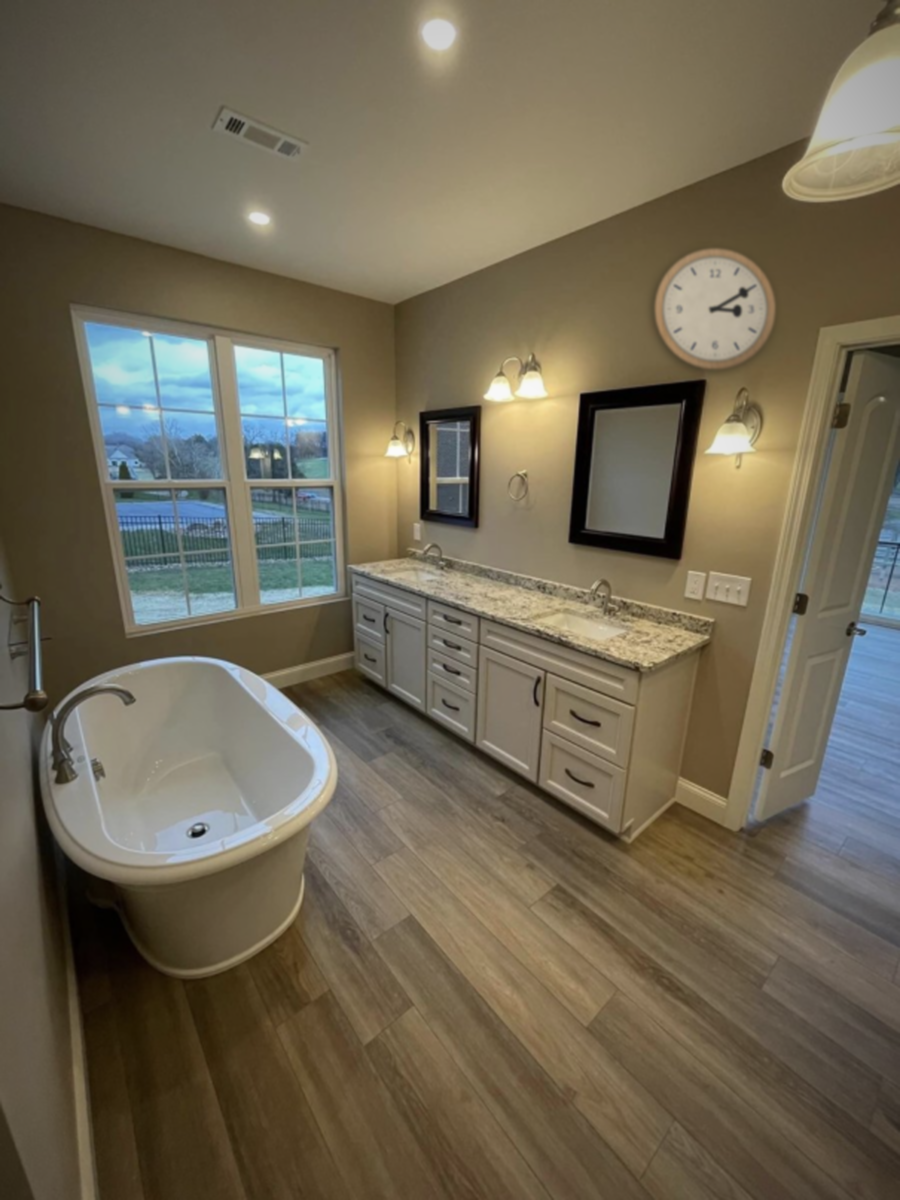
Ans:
3h10
